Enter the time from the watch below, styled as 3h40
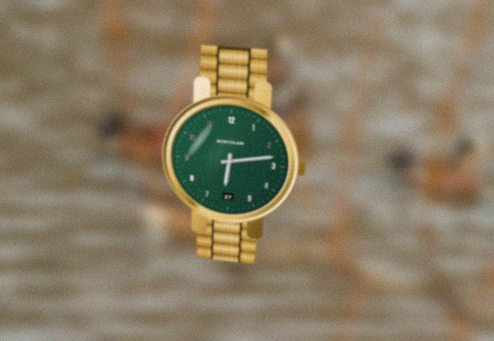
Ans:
6h13
